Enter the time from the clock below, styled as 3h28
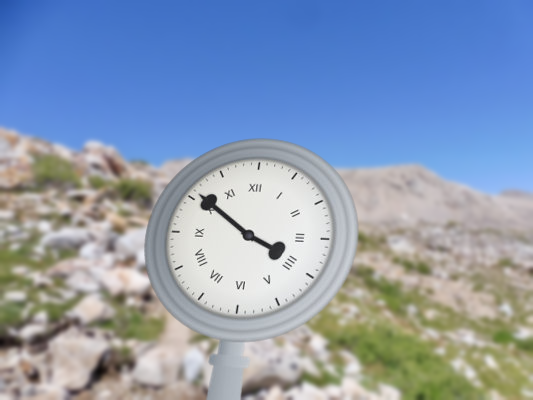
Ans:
3h51
